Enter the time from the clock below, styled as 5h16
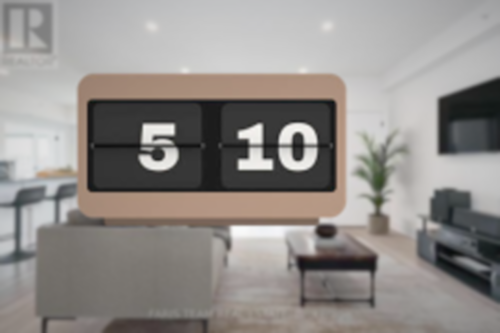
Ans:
5h10
